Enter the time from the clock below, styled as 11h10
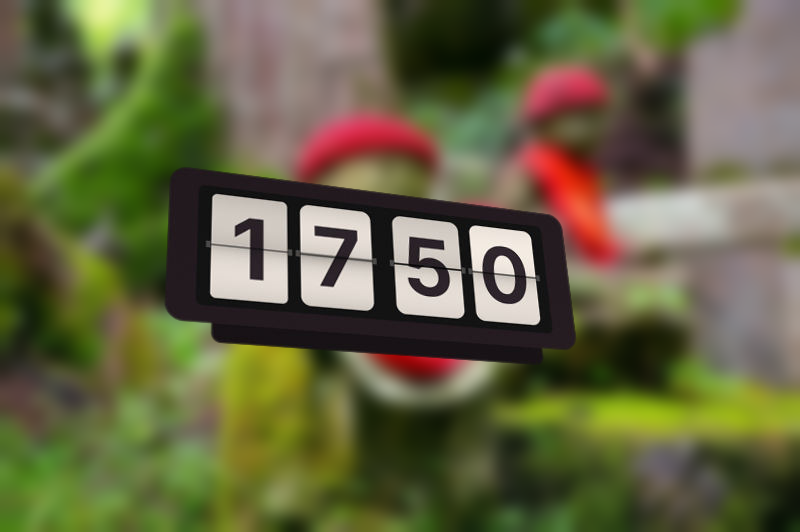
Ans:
17h50
